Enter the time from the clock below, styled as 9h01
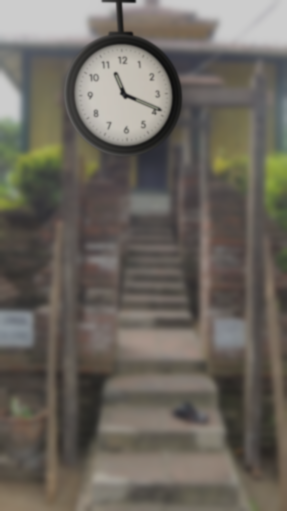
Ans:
11h19
